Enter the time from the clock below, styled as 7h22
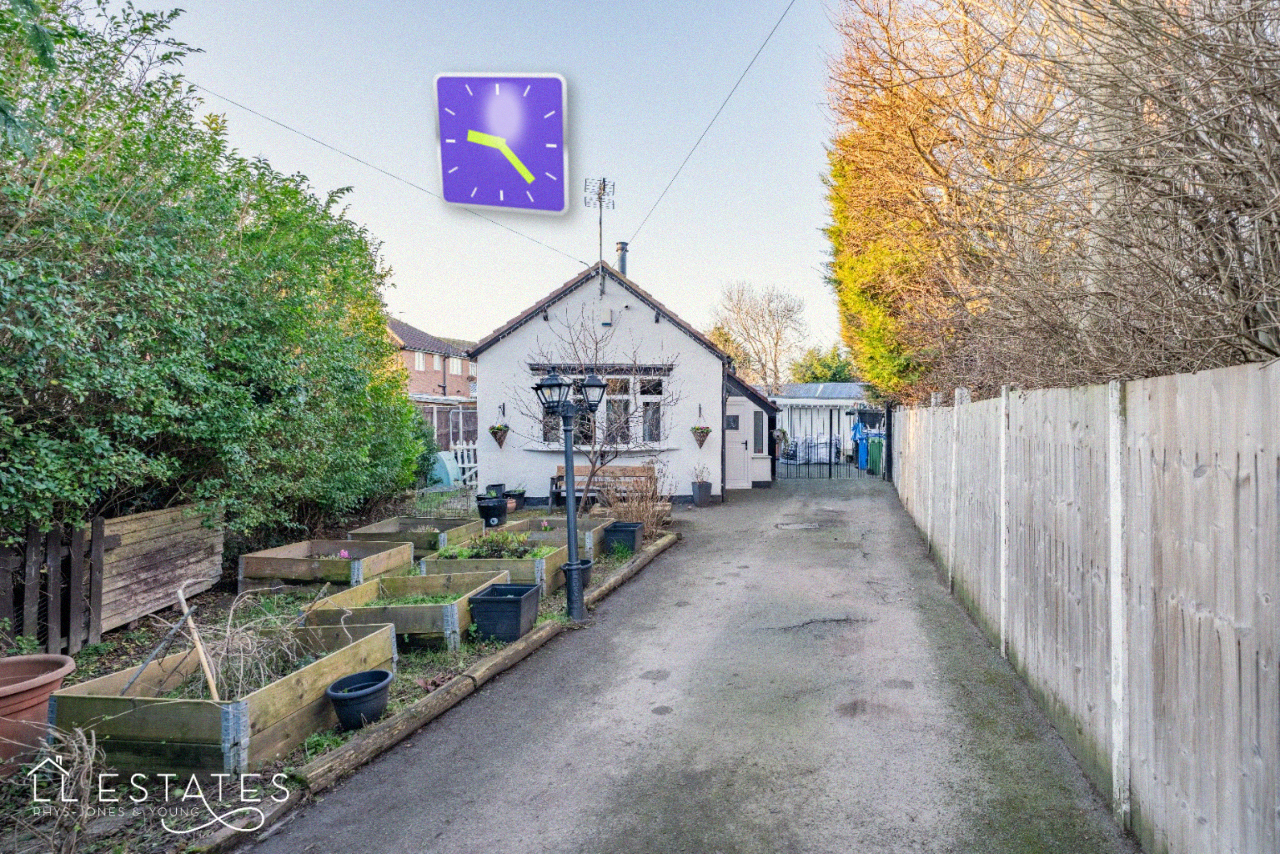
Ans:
9h23
